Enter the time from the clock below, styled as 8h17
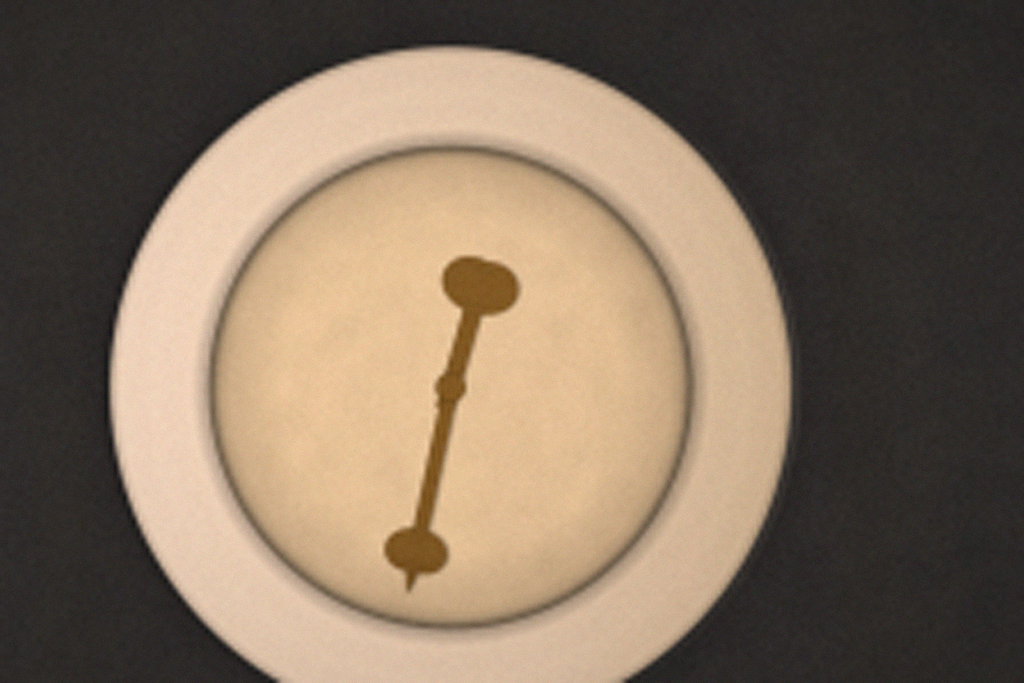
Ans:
12h32
